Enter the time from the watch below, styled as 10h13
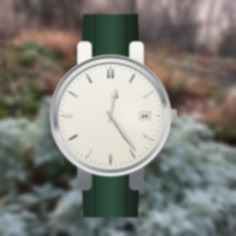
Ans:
12h24
